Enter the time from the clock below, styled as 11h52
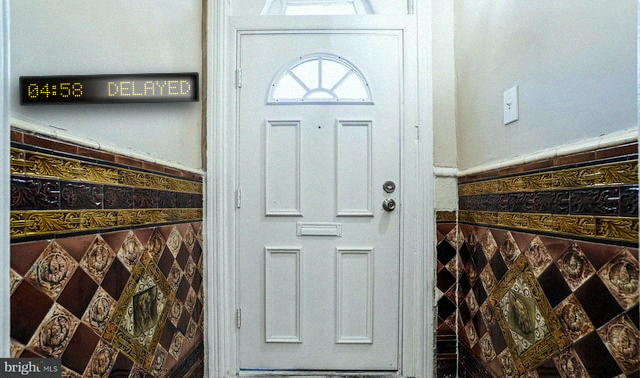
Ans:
4h58
